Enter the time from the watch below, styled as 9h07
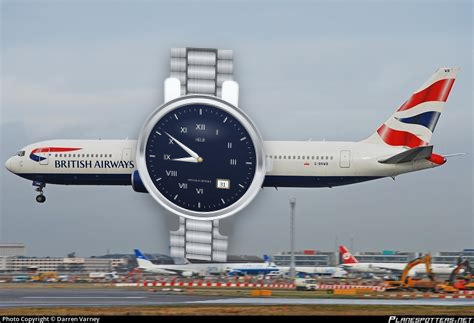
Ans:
8h51
